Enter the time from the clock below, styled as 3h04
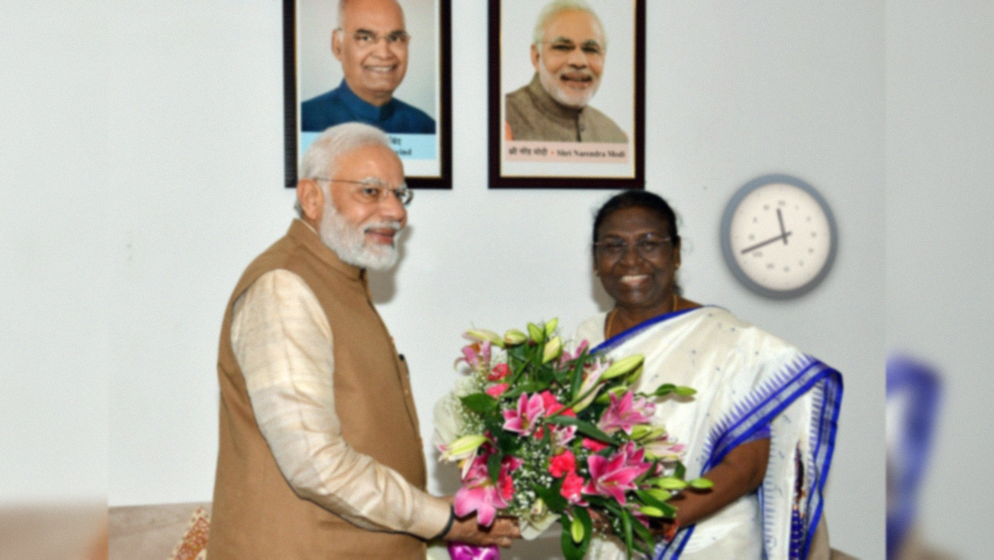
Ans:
11h42
